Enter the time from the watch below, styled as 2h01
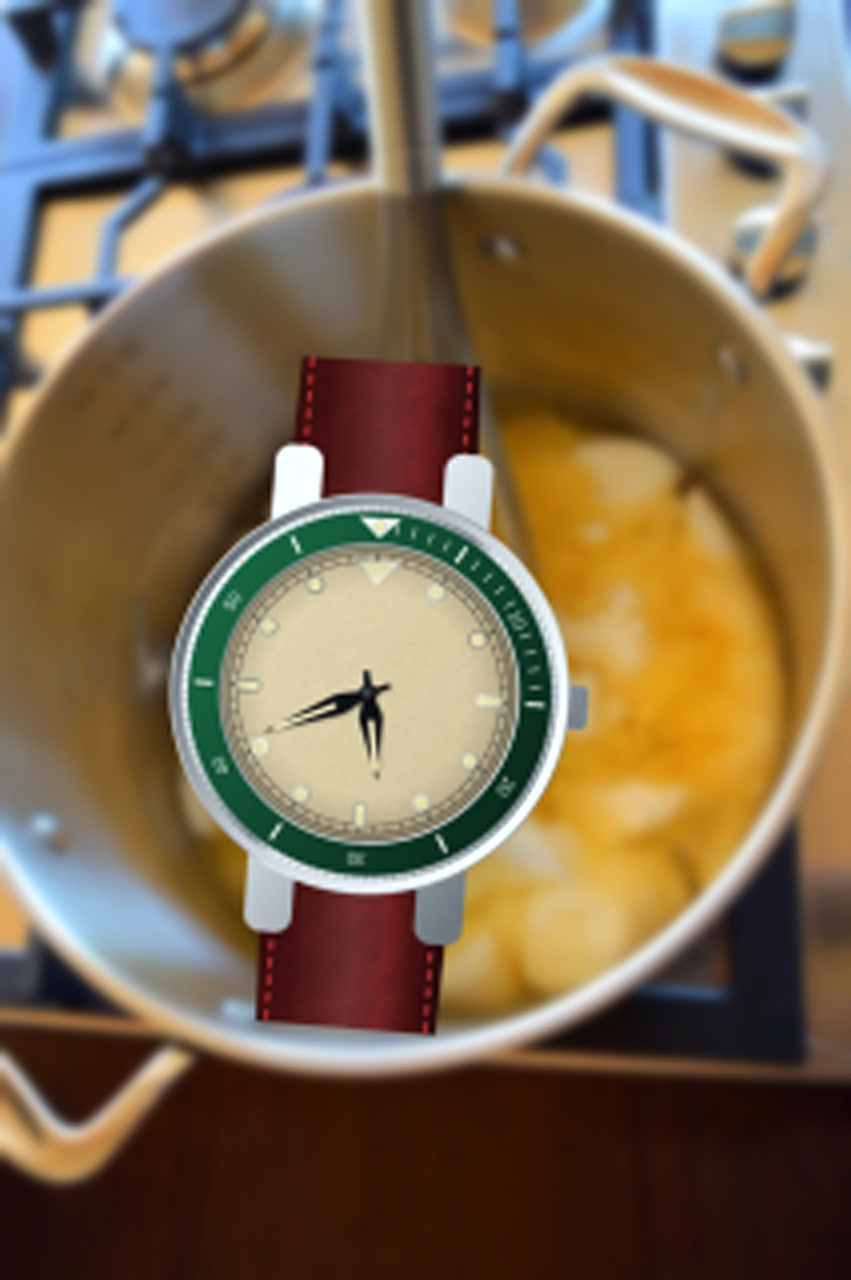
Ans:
5h41
